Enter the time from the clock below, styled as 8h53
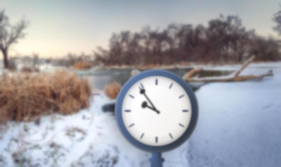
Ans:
9h54
